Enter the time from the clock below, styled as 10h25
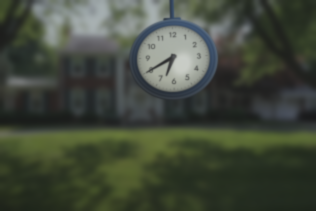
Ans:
6h40
